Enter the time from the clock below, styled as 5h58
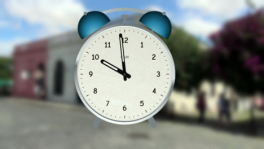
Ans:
9h59
